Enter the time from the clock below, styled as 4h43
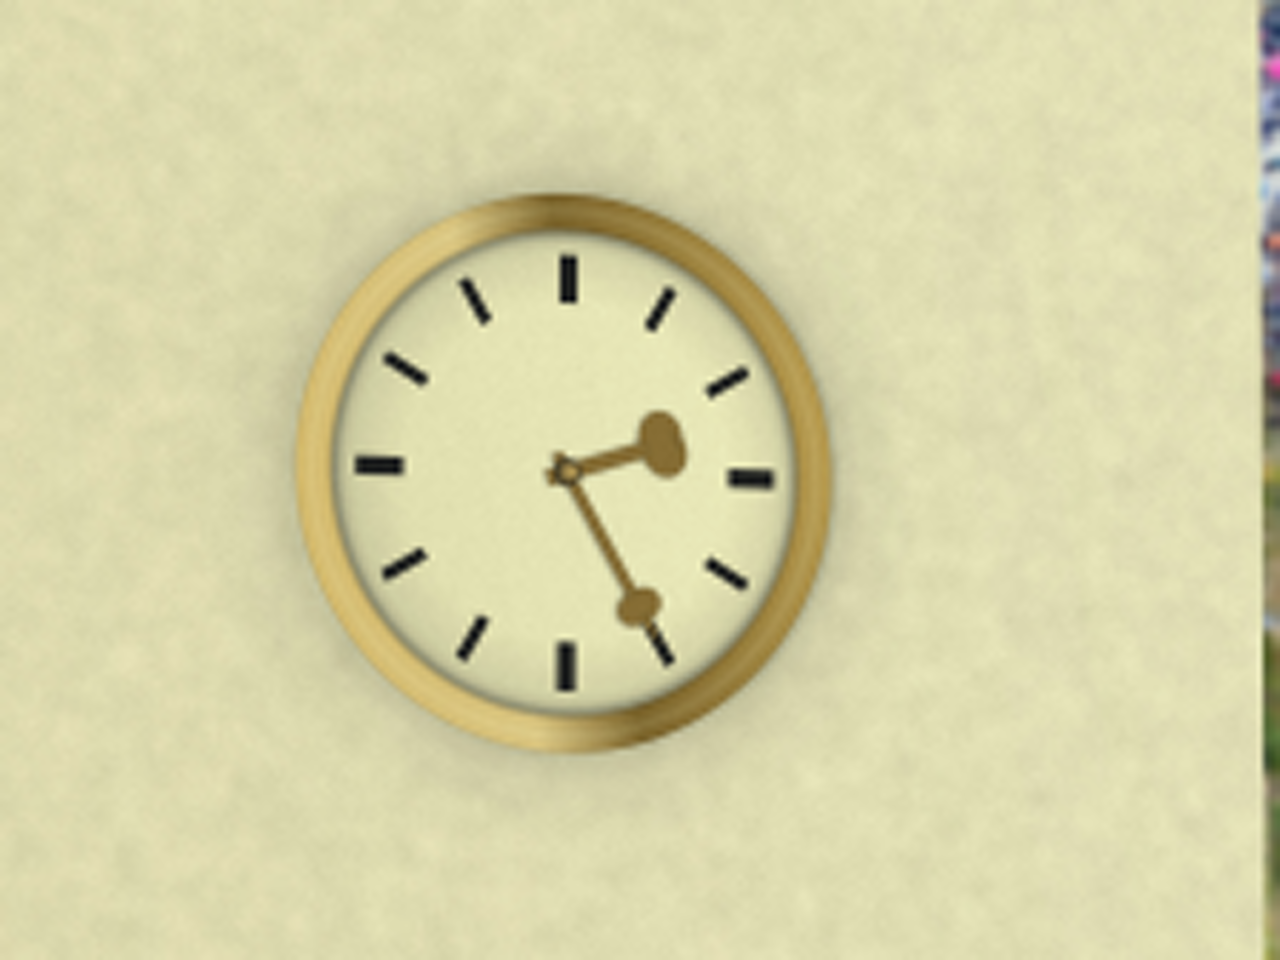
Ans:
2h25
